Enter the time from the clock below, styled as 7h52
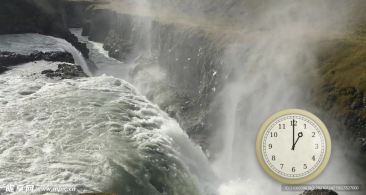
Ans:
1h00
